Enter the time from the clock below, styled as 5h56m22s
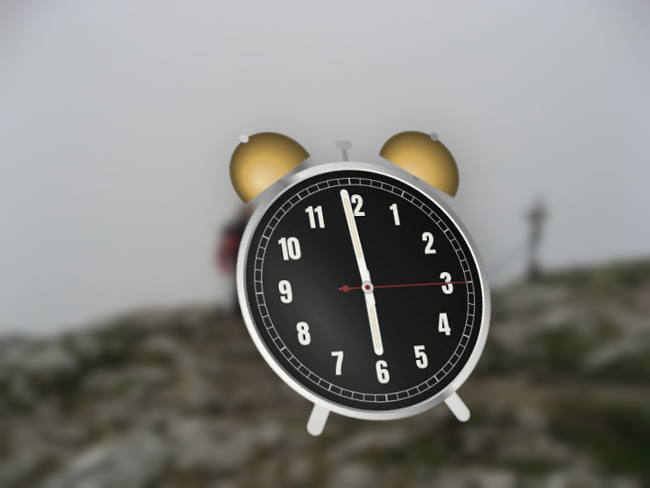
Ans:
5h59m15s
